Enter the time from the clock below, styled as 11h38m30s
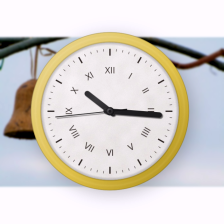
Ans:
10h15m44s
